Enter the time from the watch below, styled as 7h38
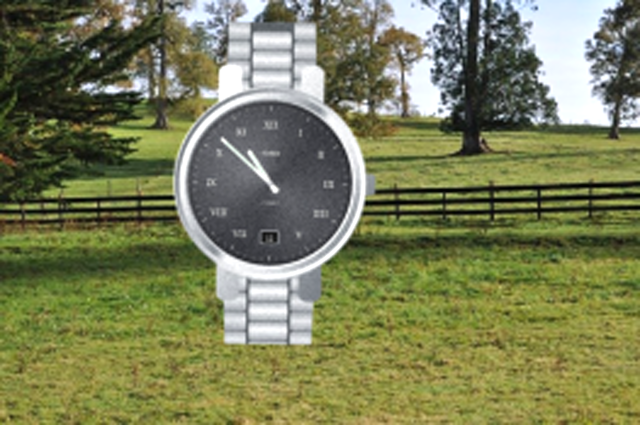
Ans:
10h52
